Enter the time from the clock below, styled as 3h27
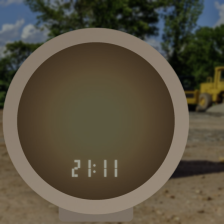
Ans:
21h11
